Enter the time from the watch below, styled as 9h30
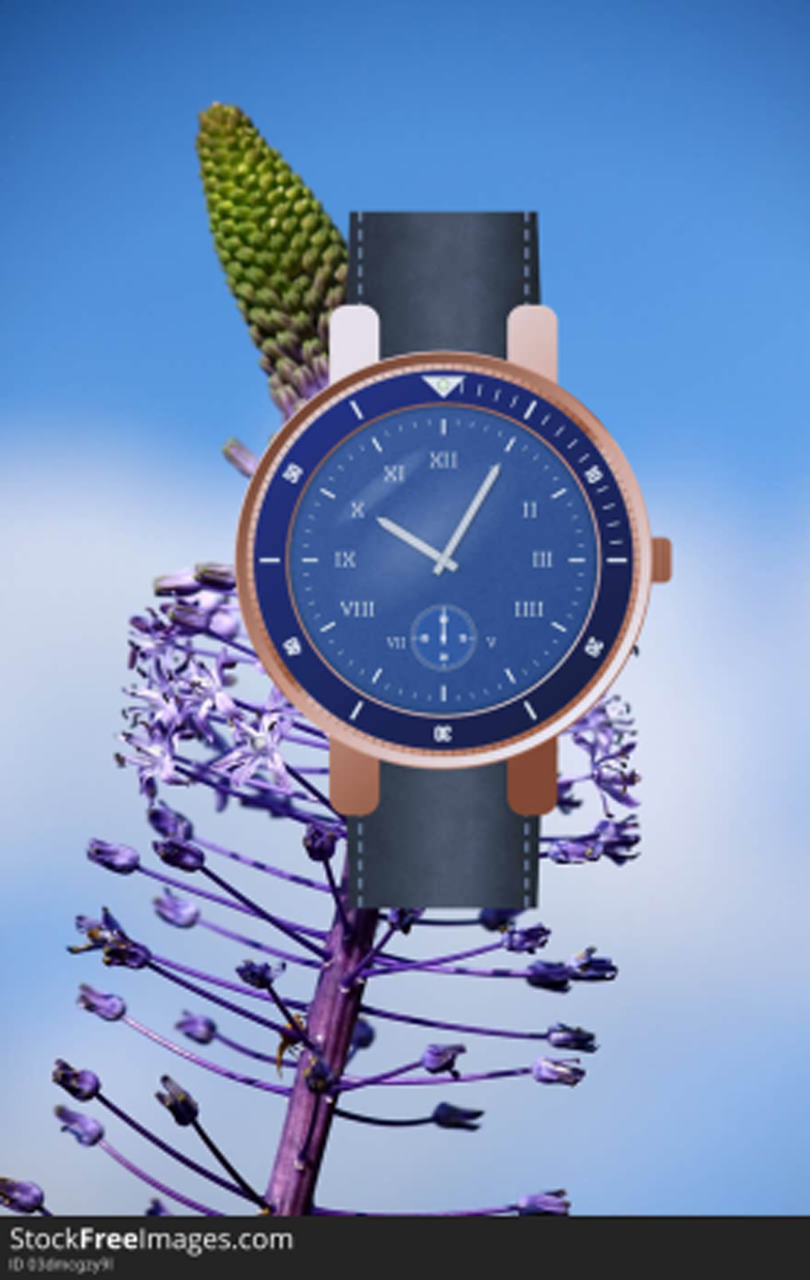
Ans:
10h05
